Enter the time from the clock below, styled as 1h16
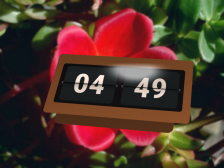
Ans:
4h49
